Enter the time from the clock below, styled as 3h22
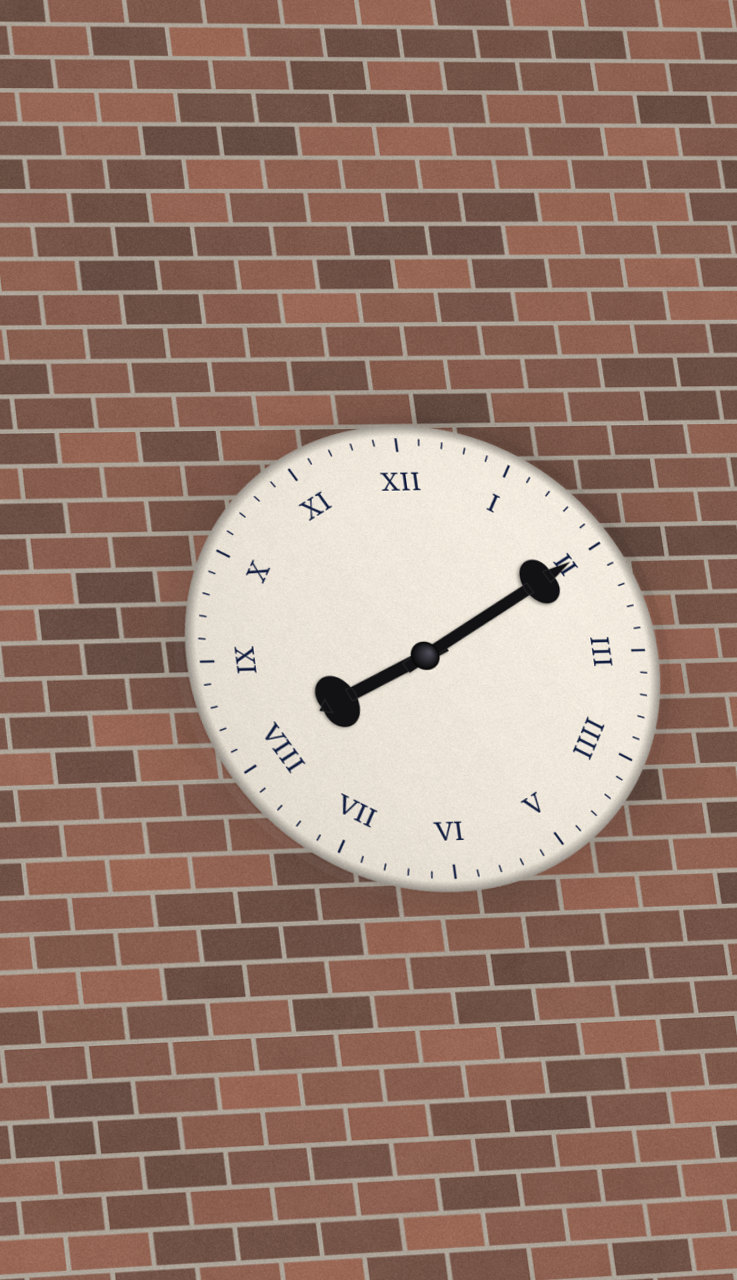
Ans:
8h10
